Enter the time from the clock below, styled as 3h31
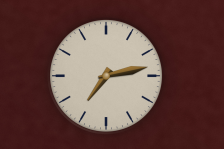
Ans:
7h13
